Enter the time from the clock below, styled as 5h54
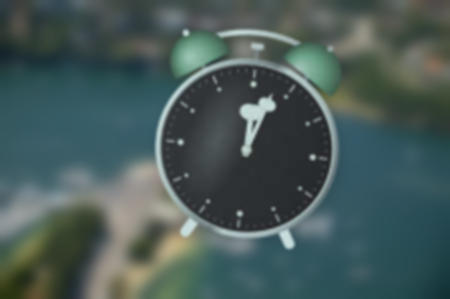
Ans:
12h03
